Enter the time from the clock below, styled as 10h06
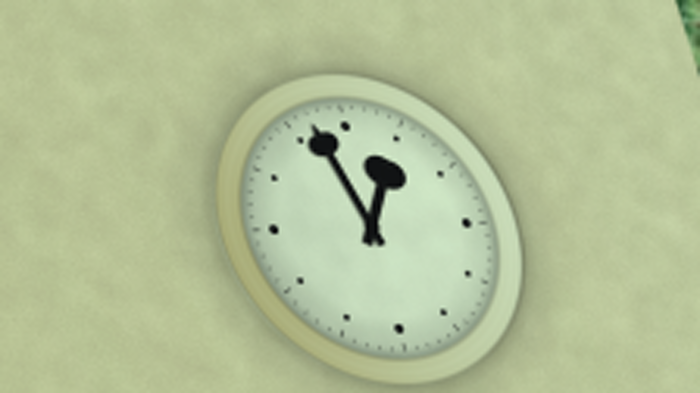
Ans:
12h57
